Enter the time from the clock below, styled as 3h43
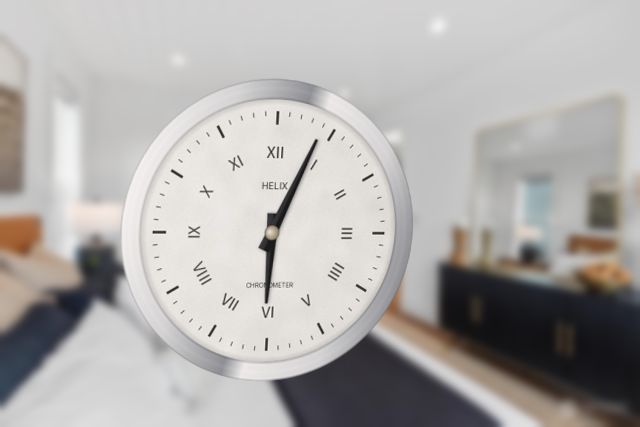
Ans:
6h04
